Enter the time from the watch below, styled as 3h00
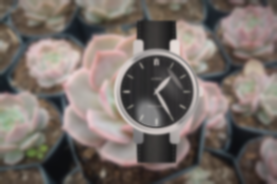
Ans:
1h25
